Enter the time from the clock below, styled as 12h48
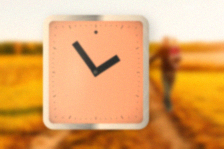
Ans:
1h54
